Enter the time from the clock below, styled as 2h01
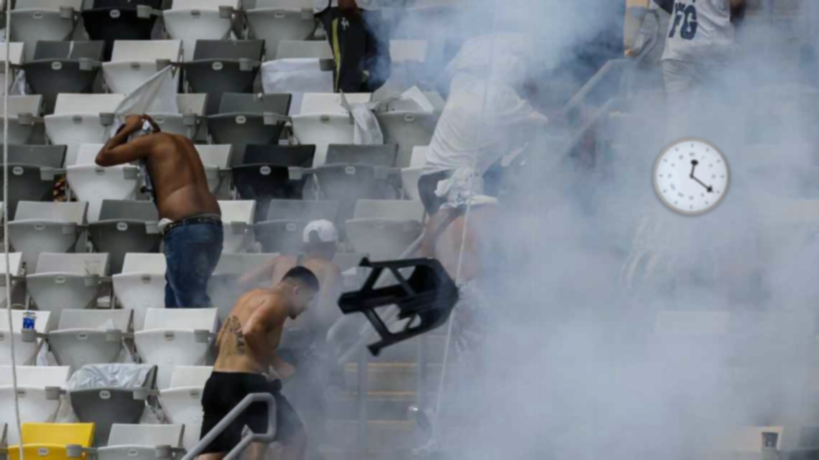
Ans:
12h21
